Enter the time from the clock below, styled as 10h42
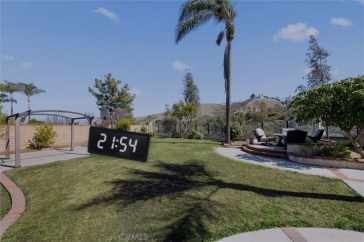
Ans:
21h54
